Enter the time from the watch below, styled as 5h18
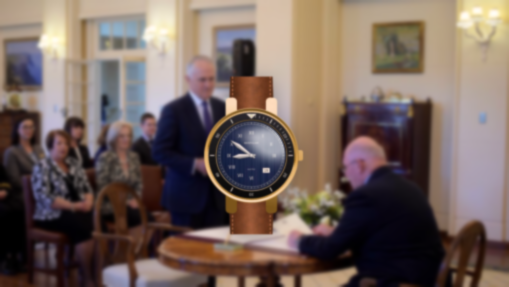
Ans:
8h51
